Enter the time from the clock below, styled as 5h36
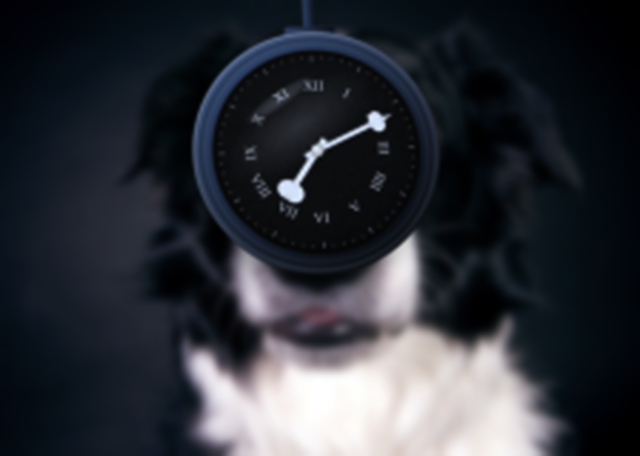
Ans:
7h11
